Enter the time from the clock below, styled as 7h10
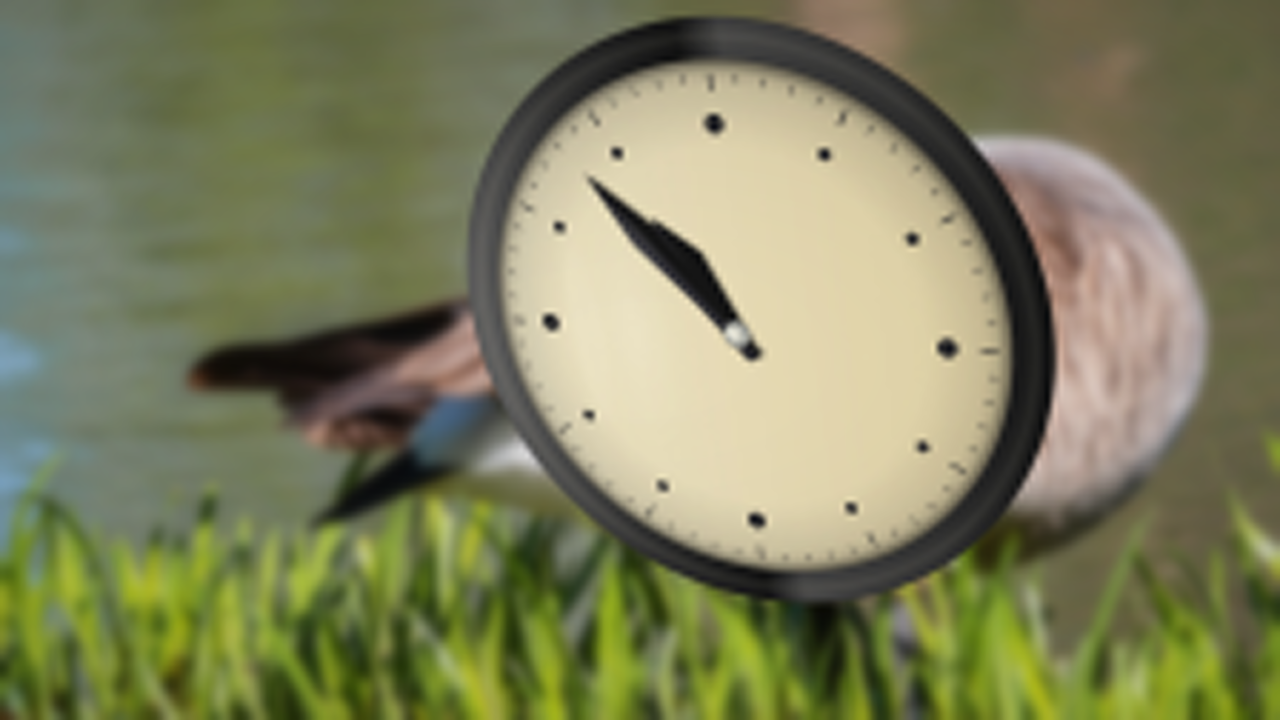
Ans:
10h53
